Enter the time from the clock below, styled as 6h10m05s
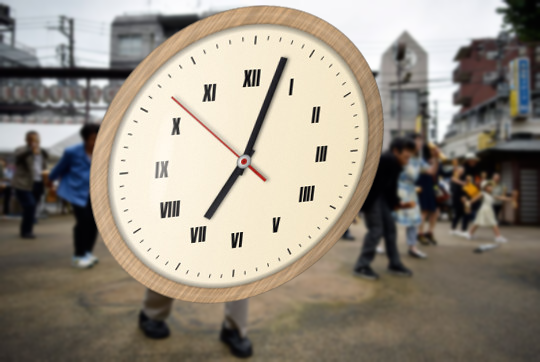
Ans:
7h02m52s
